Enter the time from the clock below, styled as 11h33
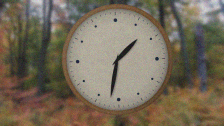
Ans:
1h32
